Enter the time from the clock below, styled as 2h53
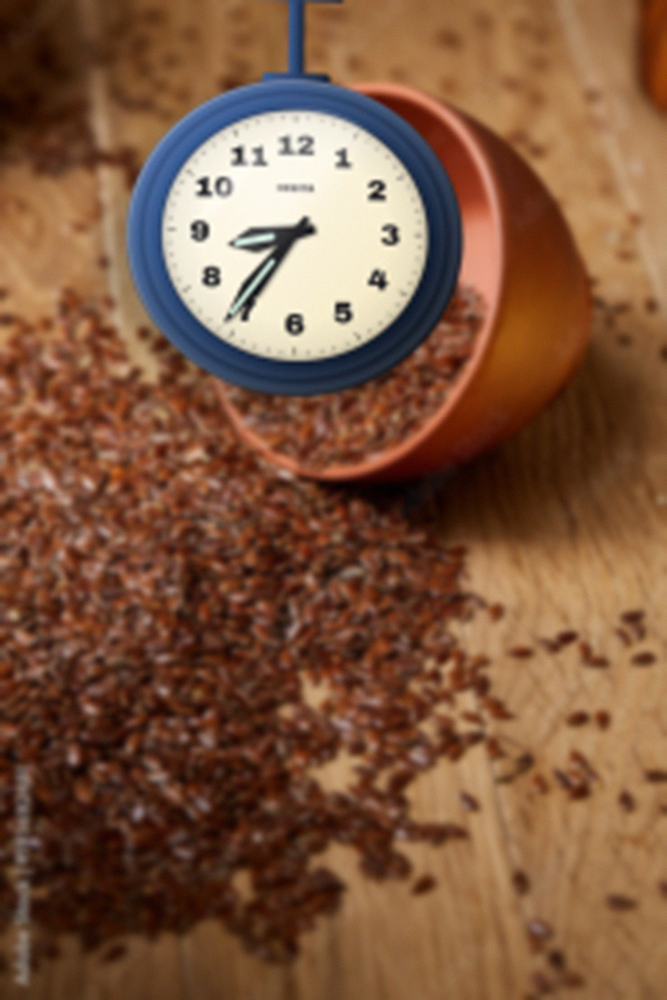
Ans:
8h36
